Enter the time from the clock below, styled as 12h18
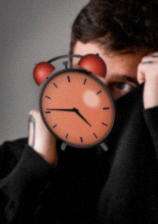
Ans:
4h46
